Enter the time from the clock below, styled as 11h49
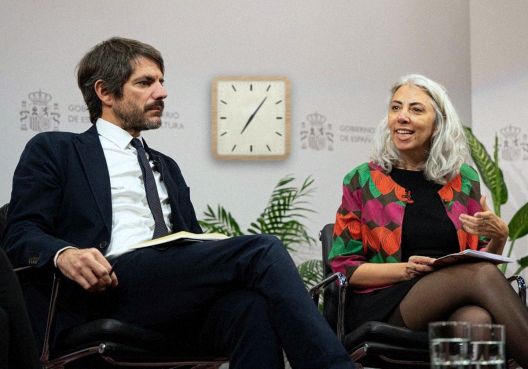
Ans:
7h06
